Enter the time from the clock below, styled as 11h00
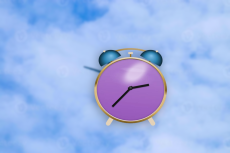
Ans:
2h37
